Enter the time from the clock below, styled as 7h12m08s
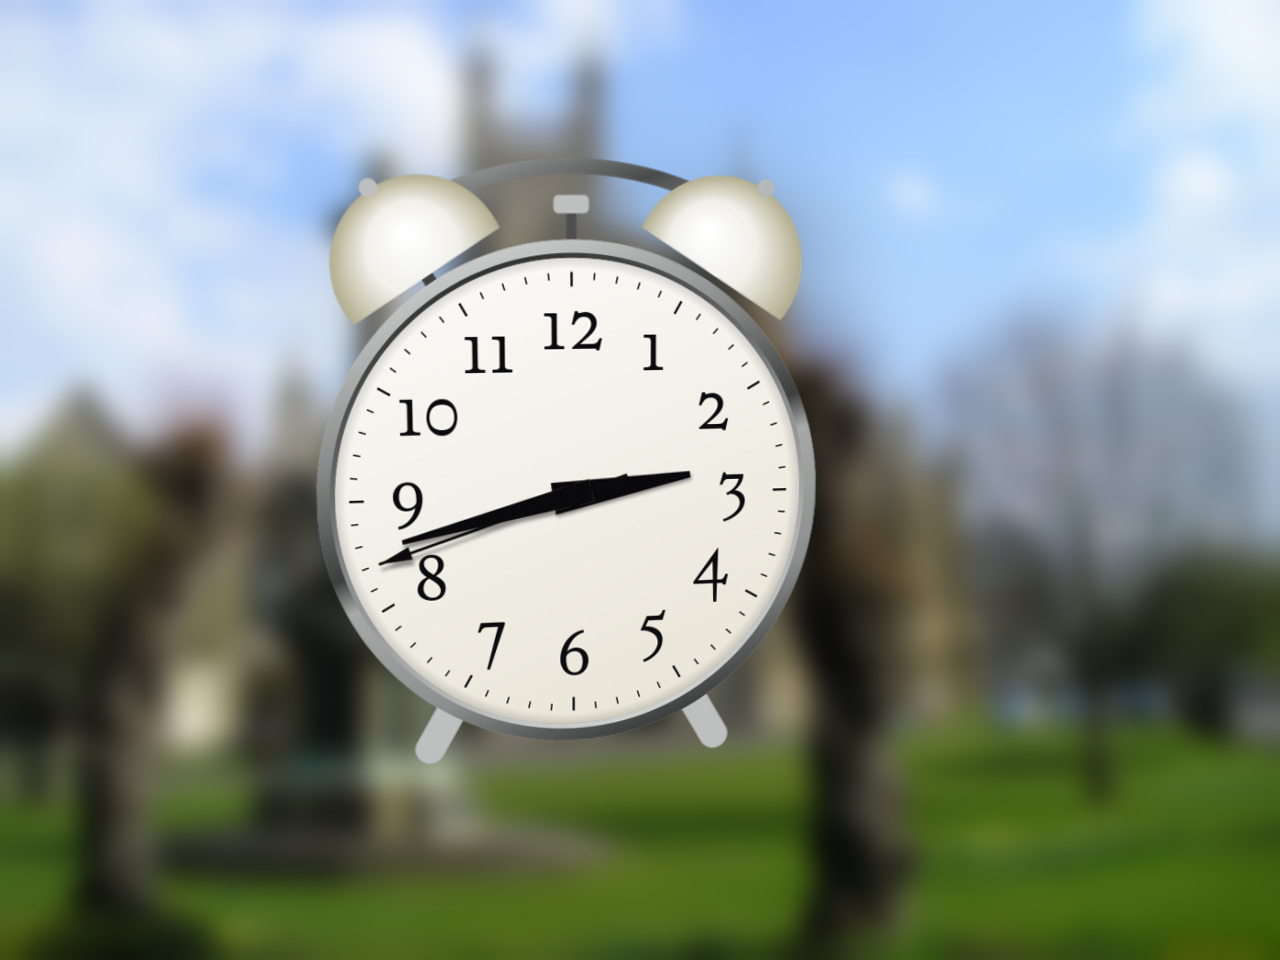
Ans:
2h42m42s
